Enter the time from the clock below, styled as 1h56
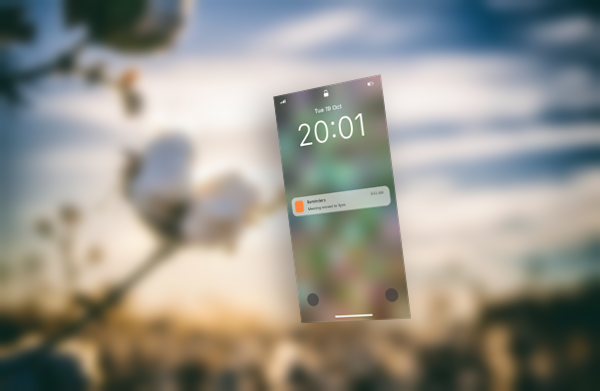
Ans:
20h01
